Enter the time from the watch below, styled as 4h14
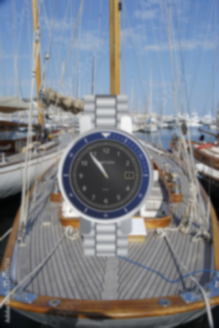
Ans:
10h54
